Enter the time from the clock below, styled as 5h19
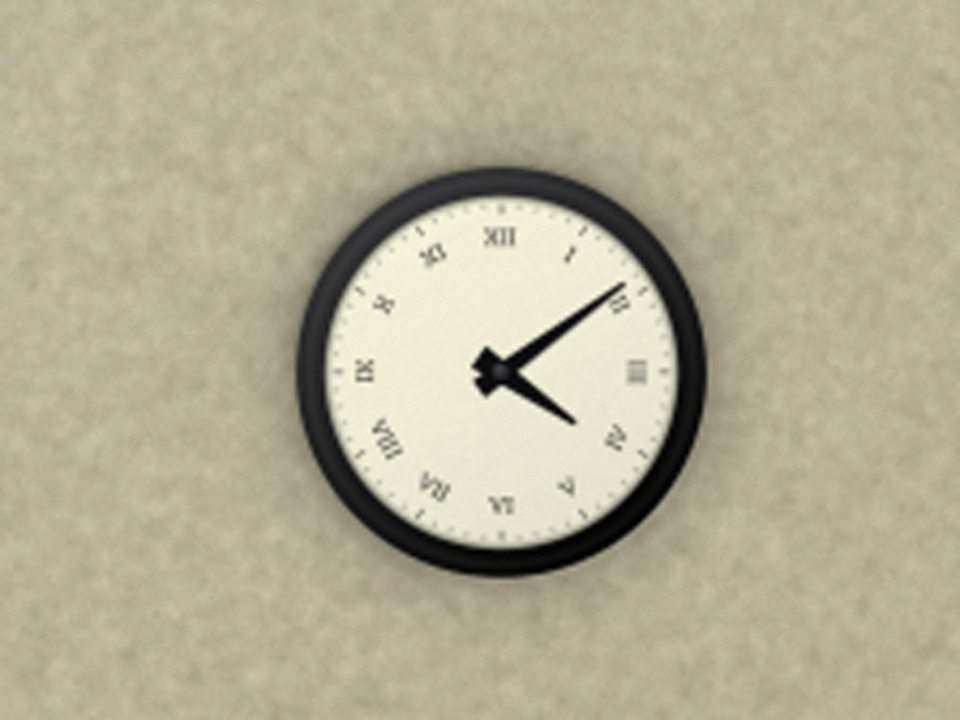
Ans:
4h09
